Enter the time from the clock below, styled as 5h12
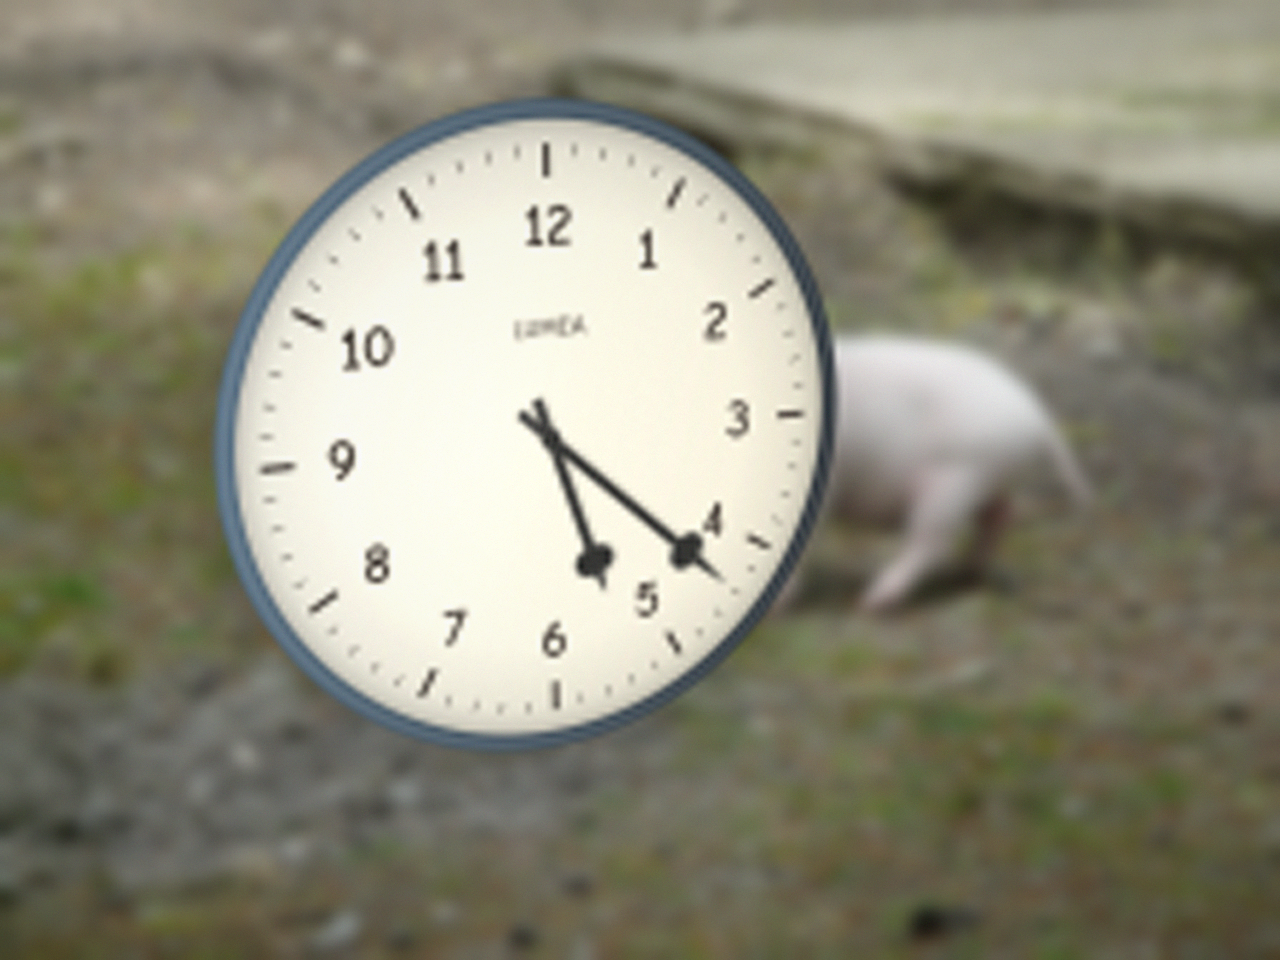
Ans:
5h22
